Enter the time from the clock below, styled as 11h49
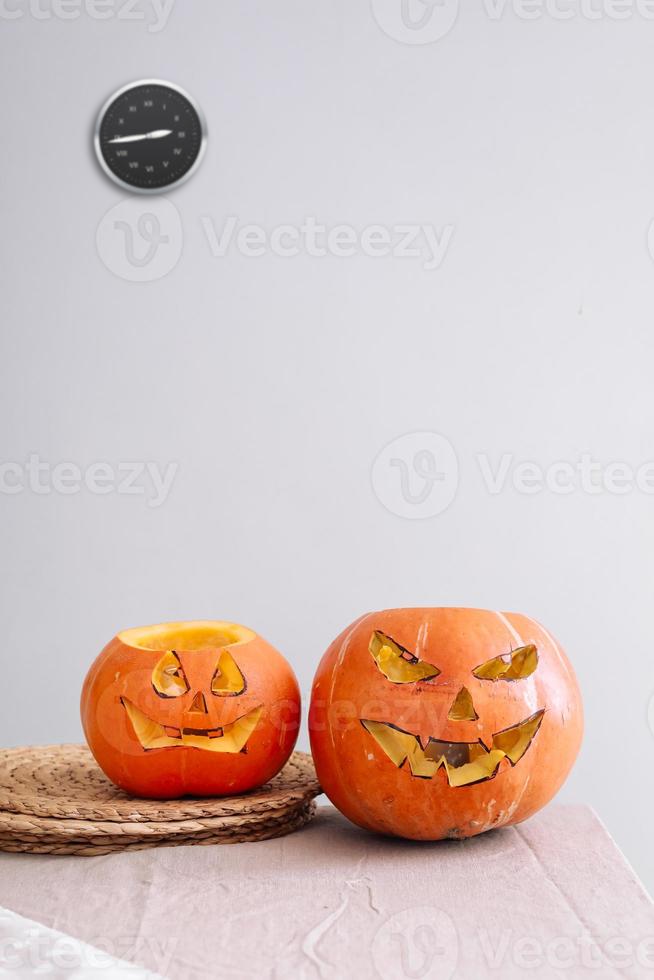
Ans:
2h44
